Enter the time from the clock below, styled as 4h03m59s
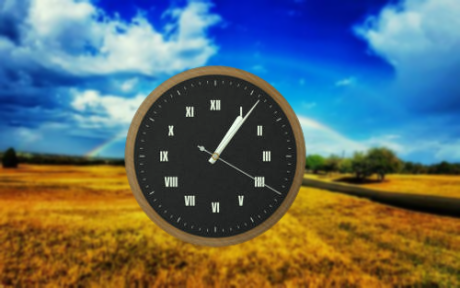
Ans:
1h06m20s
